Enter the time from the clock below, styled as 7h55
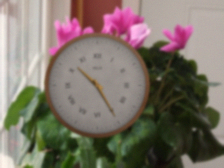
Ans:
10h25
